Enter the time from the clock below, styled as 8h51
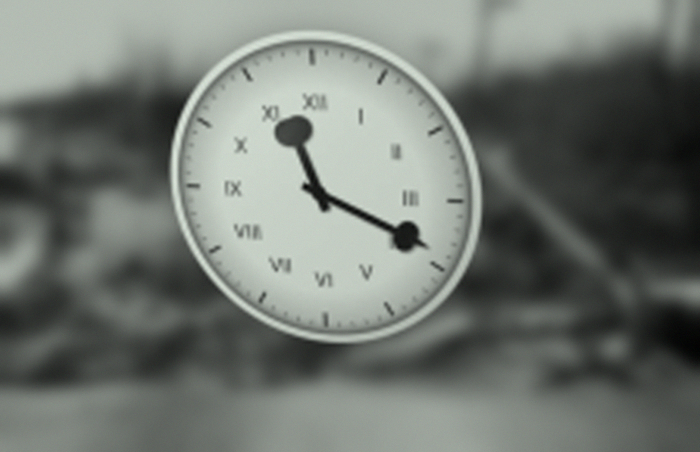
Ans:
11h19
